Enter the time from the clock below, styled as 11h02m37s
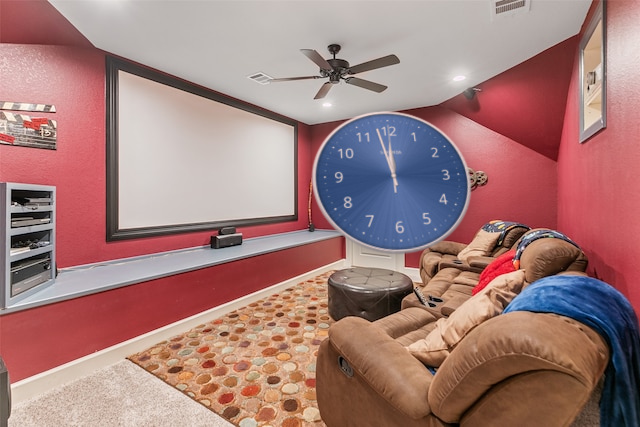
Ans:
11h58m00s
